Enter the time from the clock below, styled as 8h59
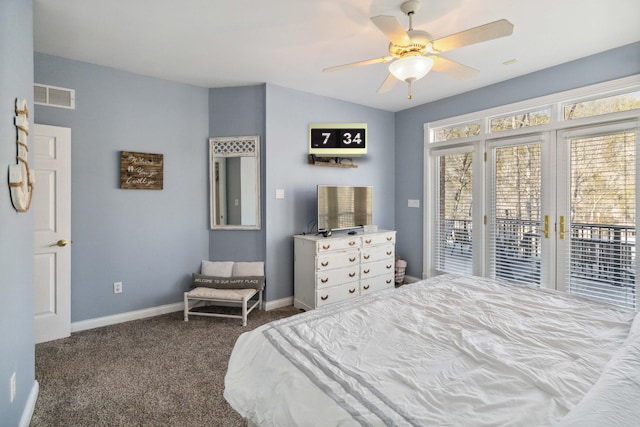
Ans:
7h34
